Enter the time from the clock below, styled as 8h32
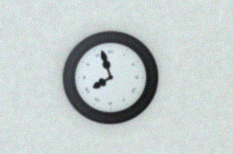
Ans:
7h57
